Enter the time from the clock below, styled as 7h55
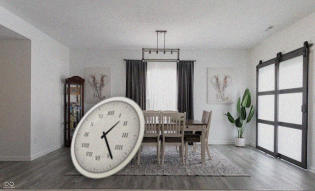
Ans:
1h24
